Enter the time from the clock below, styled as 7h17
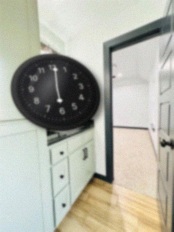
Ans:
6h01
